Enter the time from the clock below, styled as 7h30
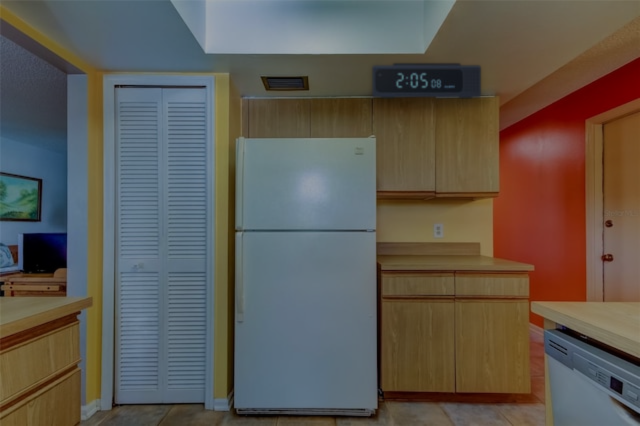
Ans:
2h05
